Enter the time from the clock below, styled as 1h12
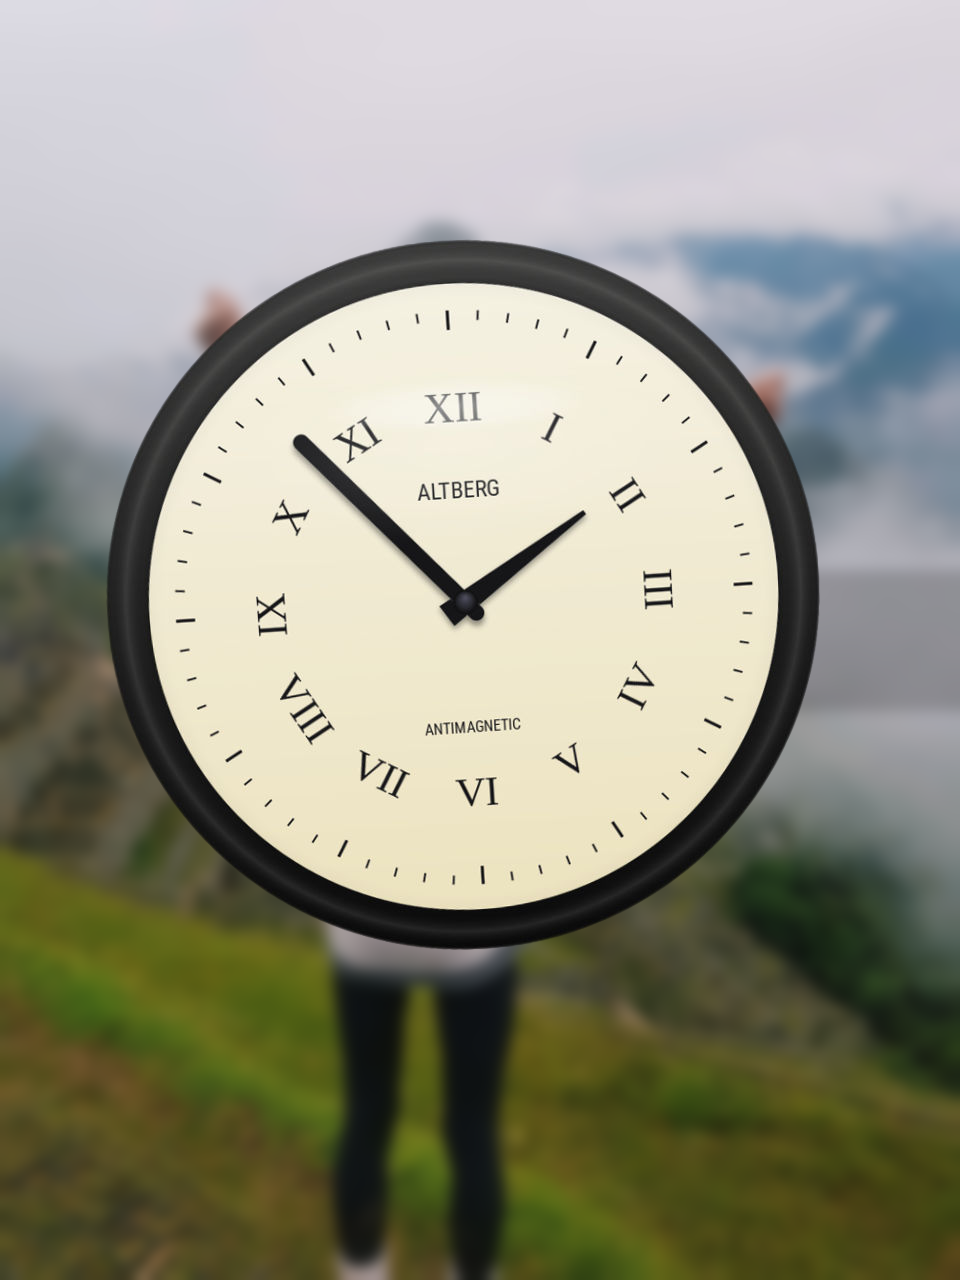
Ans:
1h53
